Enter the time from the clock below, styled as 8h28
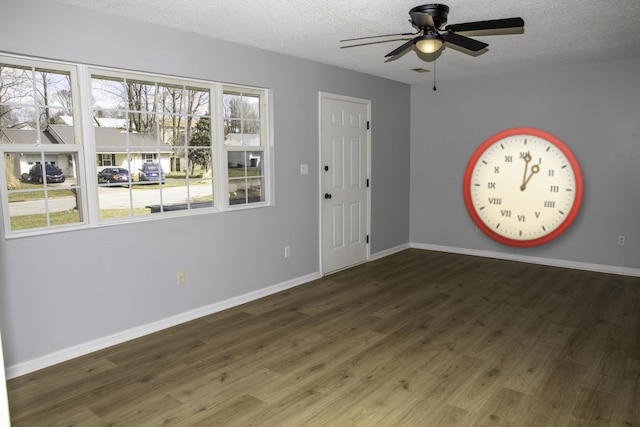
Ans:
1h01
